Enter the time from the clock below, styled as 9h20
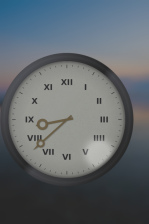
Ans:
8h38
